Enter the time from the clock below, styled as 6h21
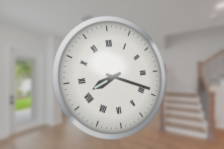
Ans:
8h19
